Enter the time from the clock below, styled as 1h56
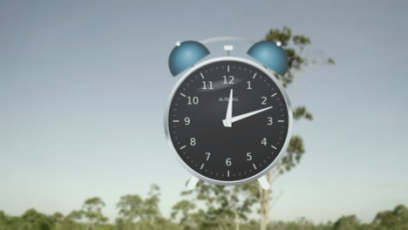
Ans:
12h12
